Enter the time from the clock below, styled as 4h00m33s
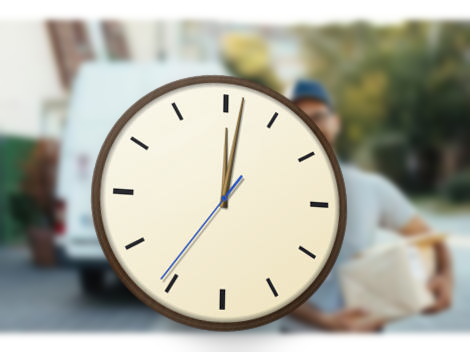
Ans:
12h01m36s
